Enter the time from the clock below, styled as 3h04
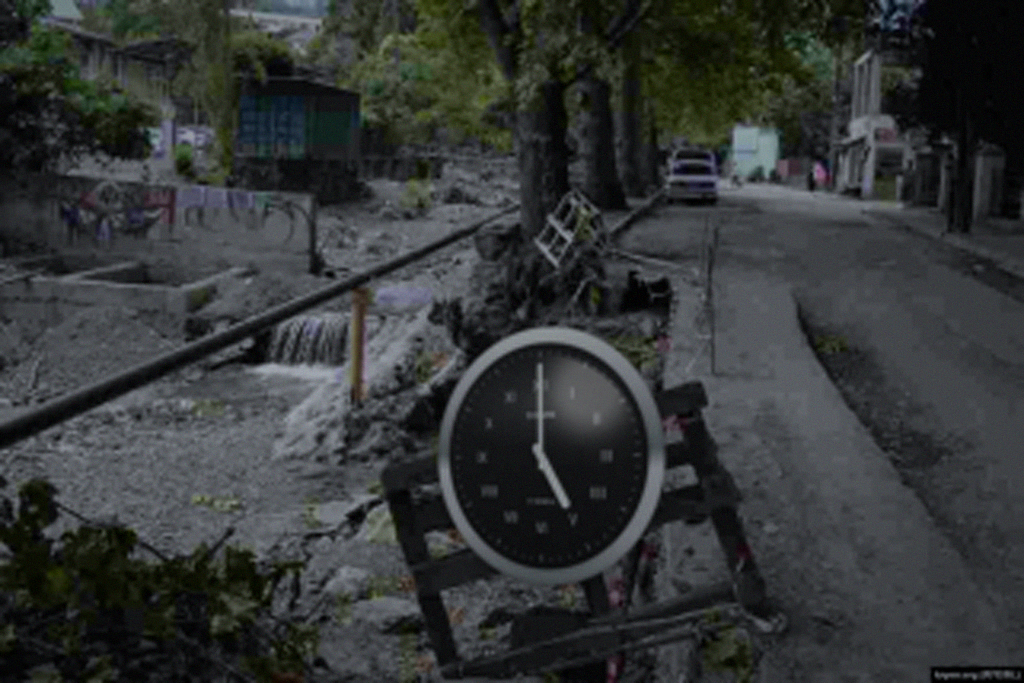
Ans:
5h00
